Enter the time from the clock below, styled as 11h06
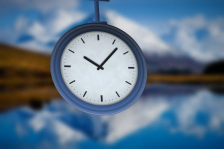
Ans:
10h07
